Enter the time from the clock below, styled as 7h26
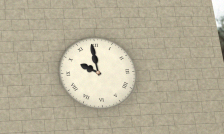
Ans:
9h59
